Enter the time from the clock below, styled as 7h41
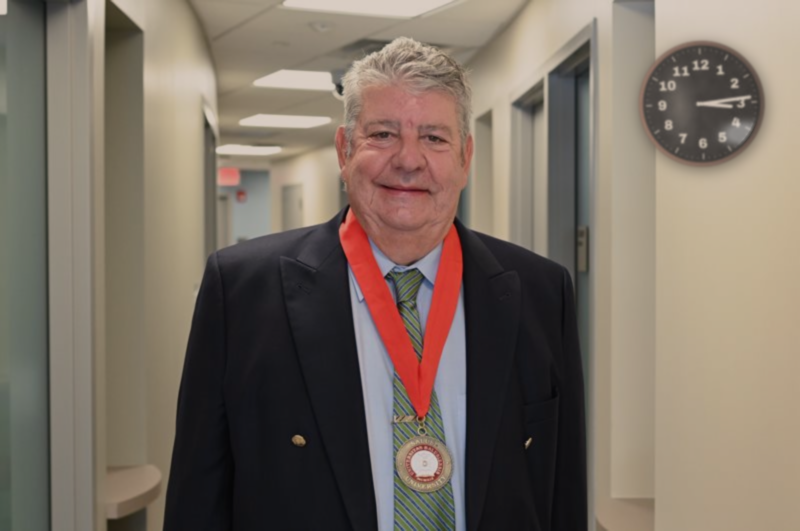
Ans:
3h14
